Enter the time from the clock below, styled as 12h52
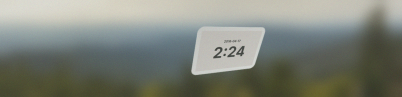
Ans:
2h24
